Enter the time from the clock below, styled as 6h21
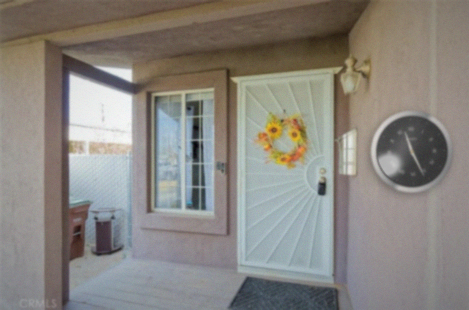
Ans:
11h26
